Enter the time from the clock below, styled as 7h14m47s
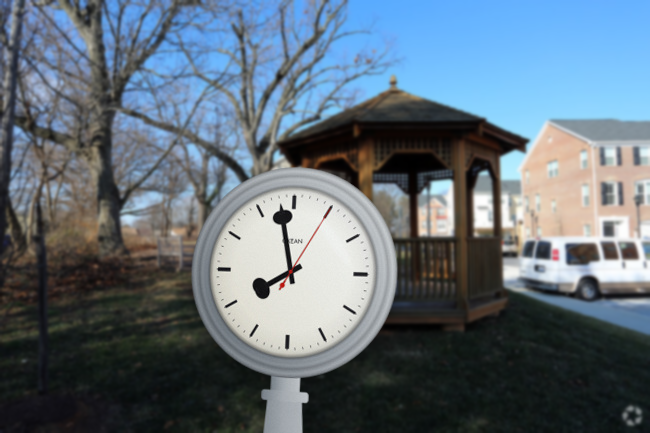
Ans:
7h58m05s
